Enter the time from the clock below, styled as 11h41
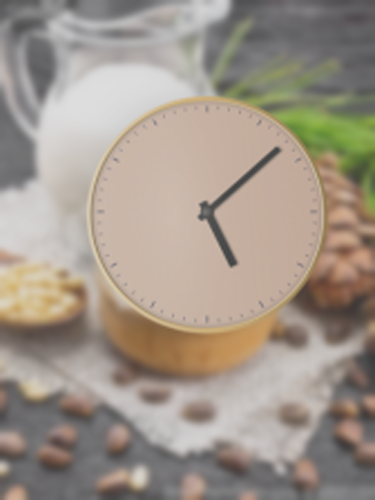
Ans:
5h08
